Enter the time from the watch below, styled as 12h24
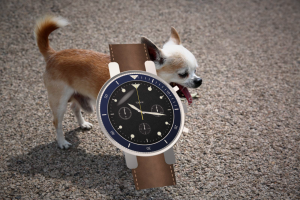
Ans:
10h17
